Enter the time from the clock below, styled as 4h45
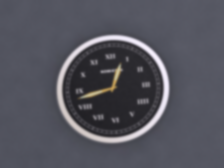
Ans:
12h43
